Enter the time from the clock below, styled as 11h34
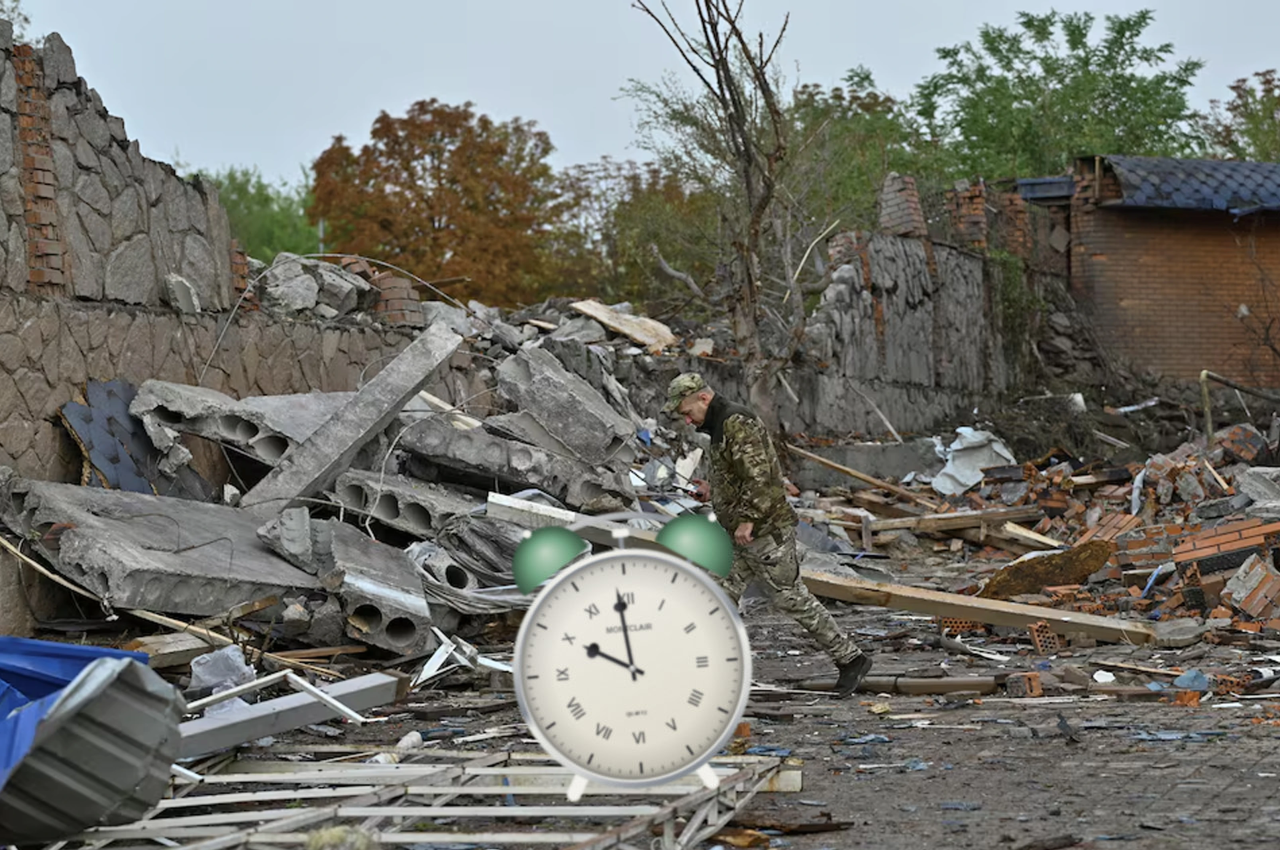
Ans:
9h59
